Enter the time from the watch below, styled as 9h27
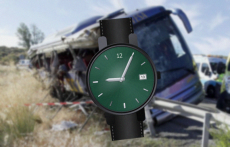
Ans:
9h05
